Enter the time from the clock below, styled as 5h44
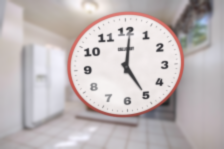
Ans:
5h01
